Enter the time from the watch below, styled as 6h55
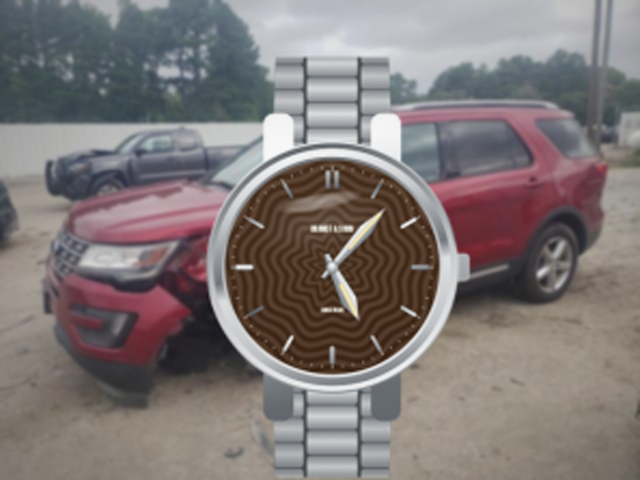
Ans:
5h07
